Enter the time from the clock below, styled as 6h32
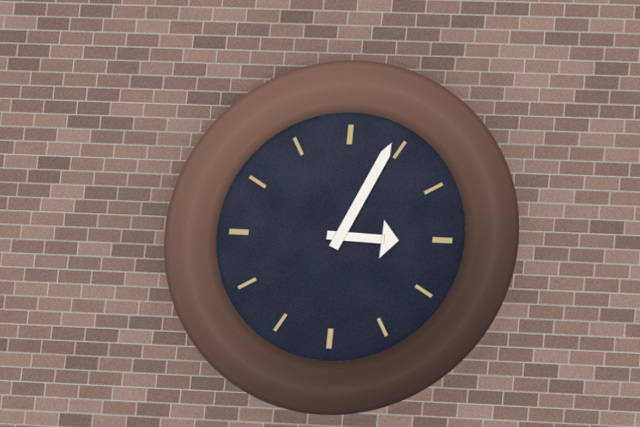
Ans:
3h04
